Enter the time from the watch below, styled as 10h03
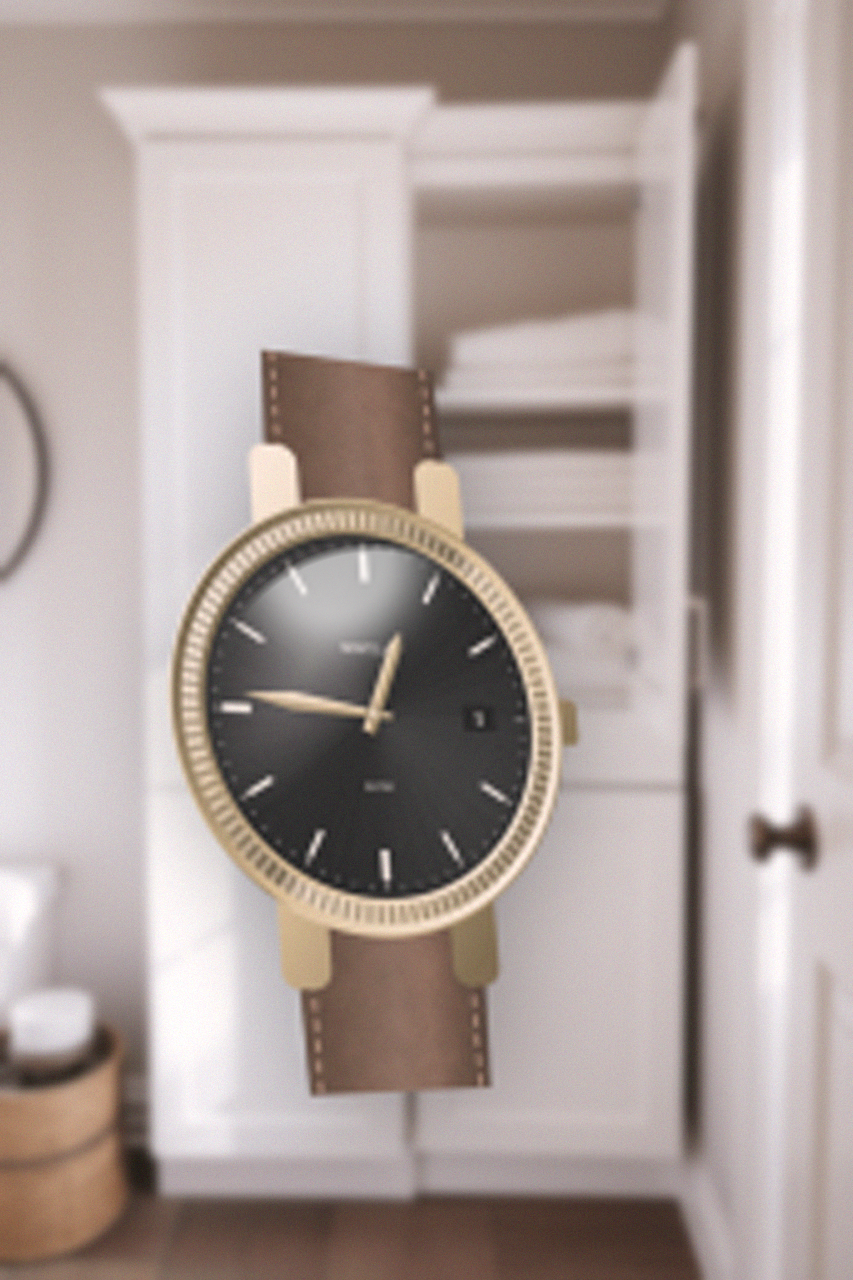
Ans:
12h46
